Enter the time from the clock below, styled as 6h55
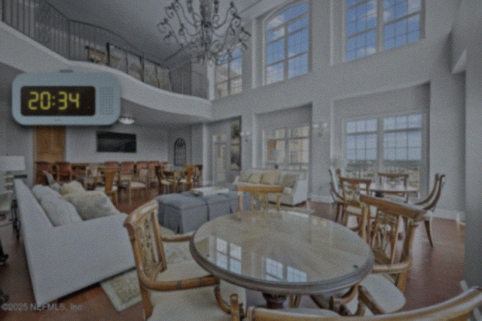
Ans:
20h34
